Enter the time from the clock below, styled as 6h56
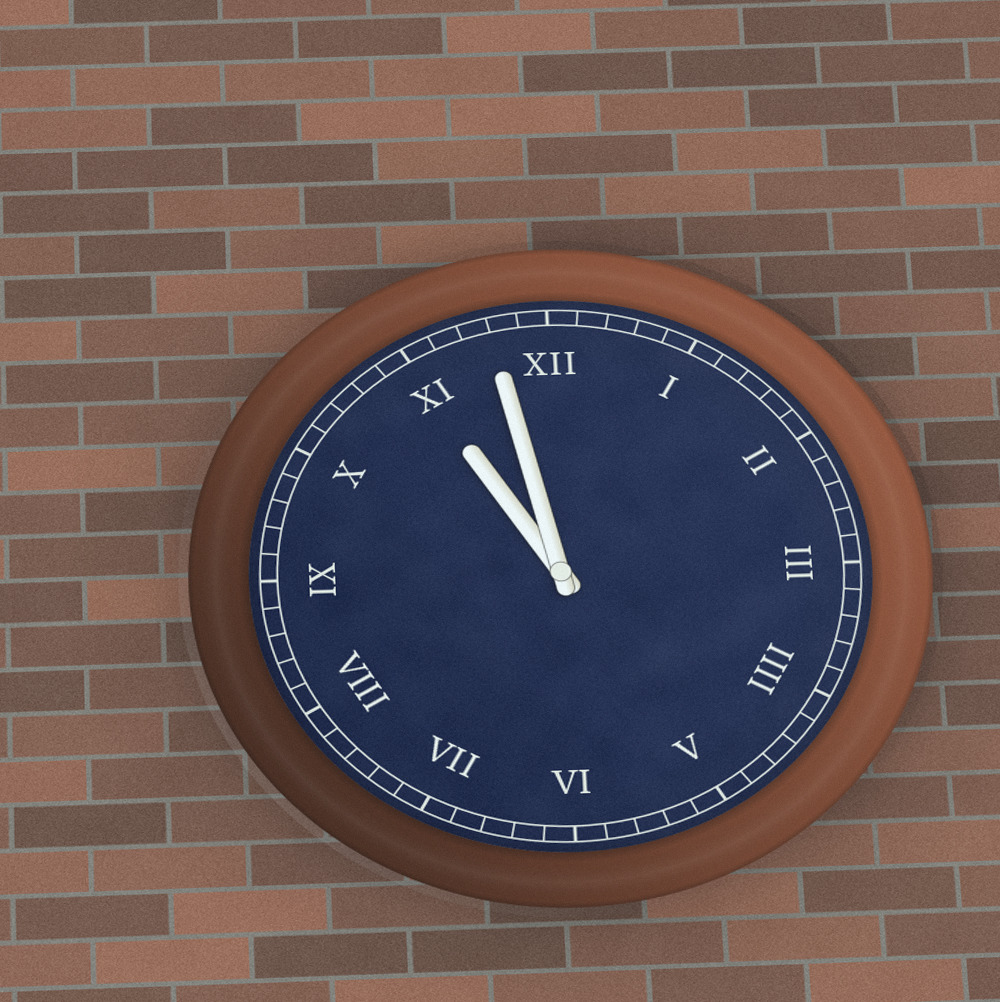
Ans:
10h58
